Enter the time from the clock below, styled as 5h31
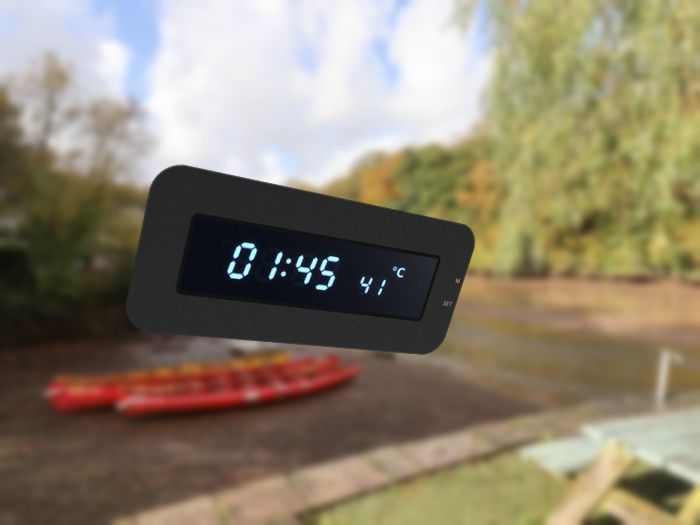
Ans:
1h45
